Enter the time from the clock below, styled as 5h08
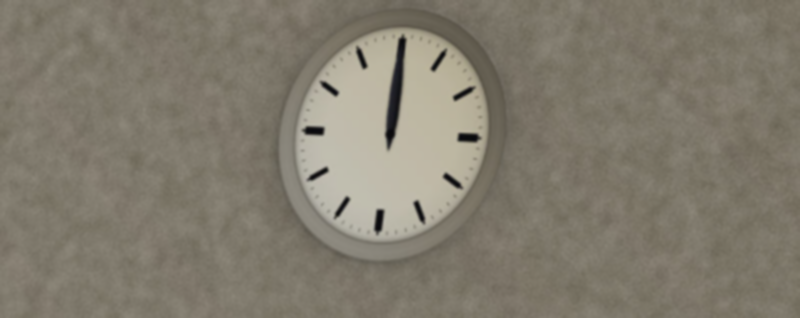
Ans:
12h00
